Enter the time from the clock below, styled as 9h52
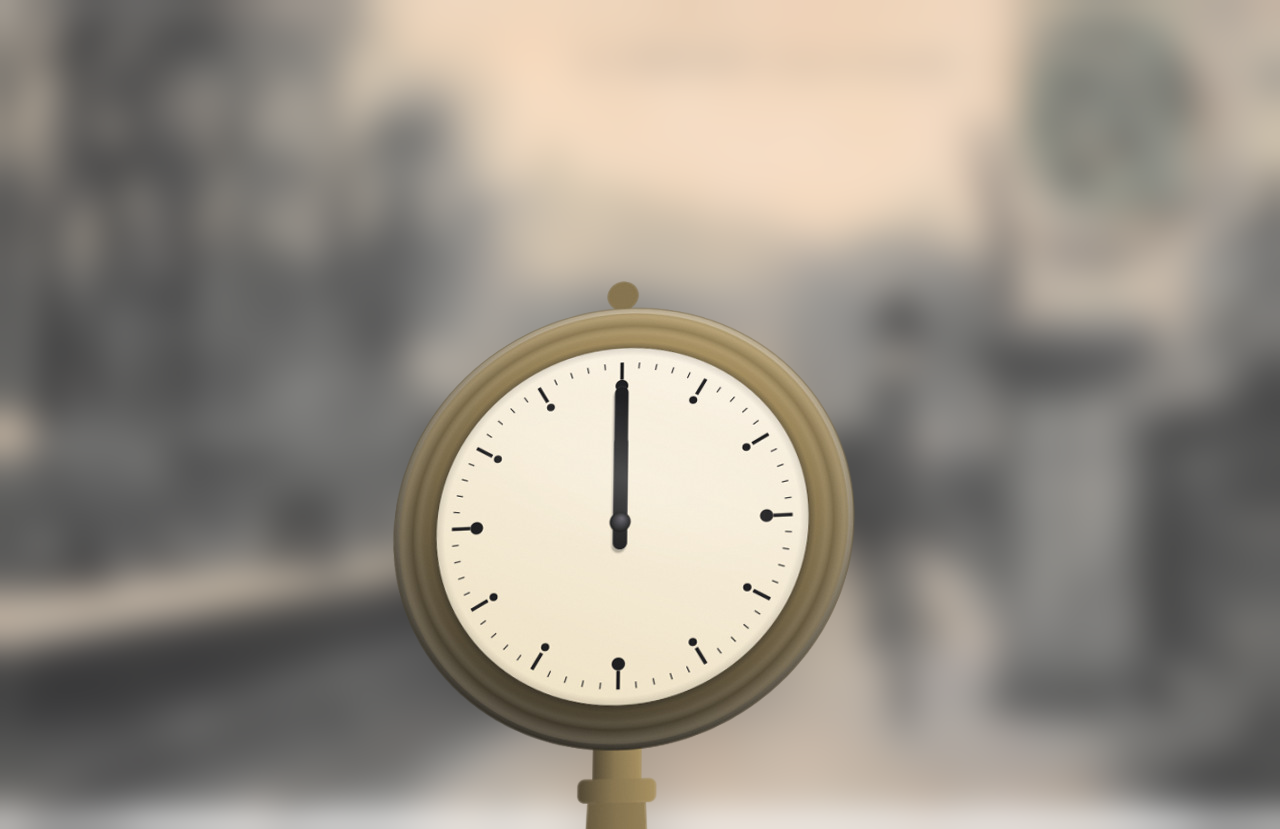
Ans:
12h00
